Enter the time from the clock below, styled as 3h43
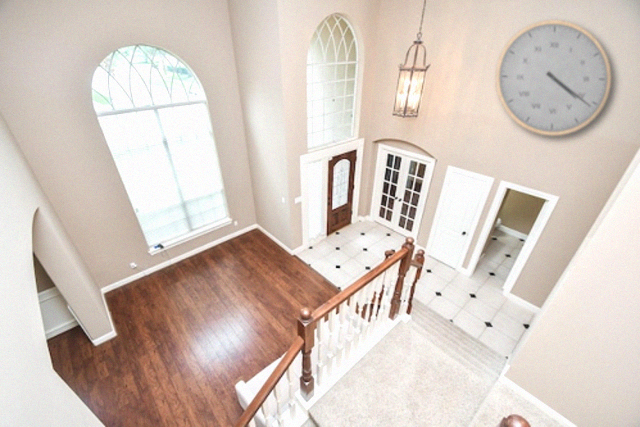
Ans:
4h21
